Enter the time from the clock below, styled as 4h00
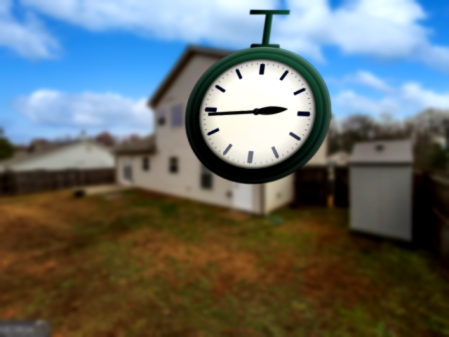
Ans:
2h44
